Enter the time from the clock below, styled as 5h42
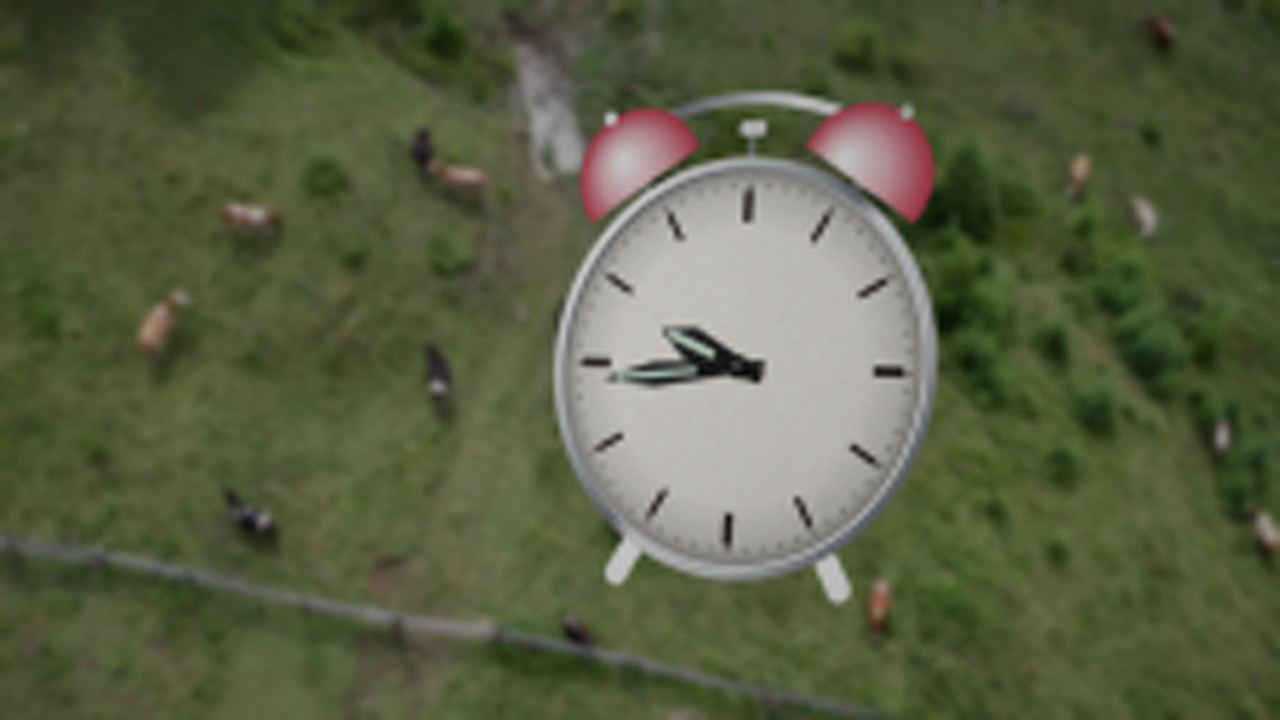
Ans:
9h44
